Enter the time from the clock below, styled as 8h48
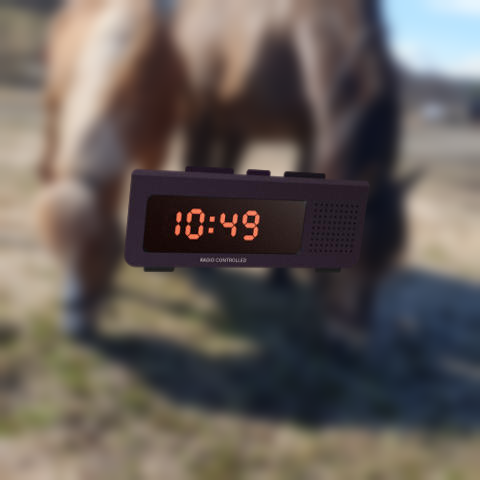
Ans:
10h49
